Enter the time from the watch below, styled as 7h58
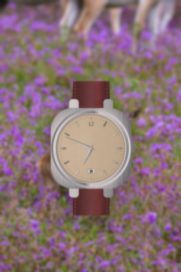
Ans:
6h49
